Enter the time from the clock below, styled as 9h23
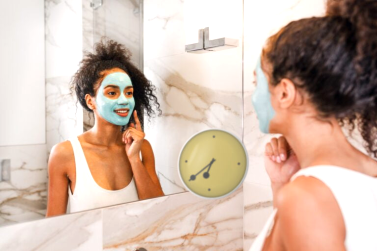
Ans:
6h38
